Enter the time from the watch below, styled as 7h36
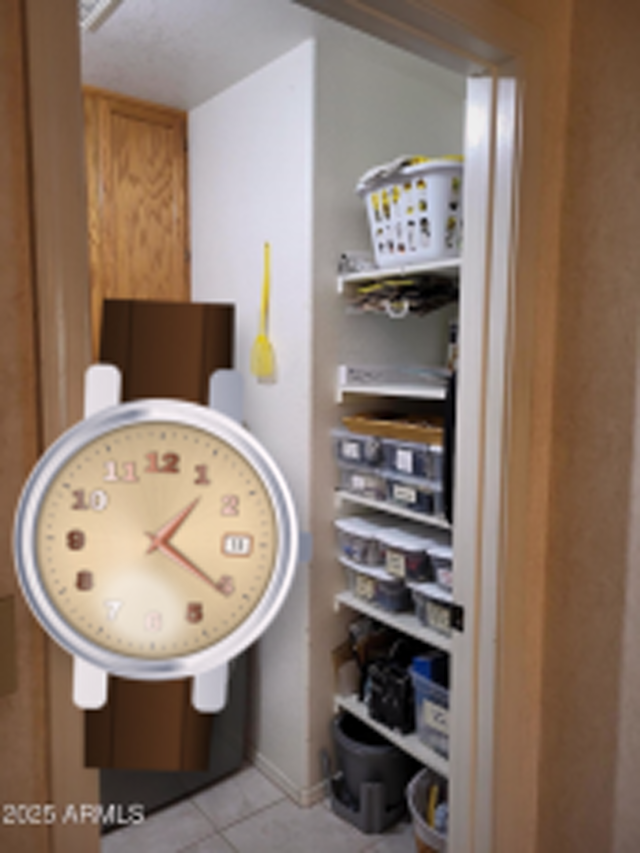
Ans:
1h21
